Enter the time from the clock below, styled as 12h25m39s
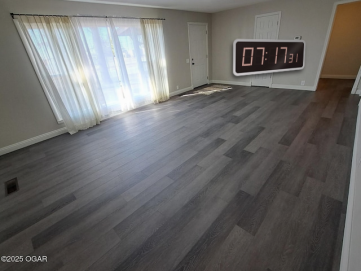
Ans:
7h17m31s
